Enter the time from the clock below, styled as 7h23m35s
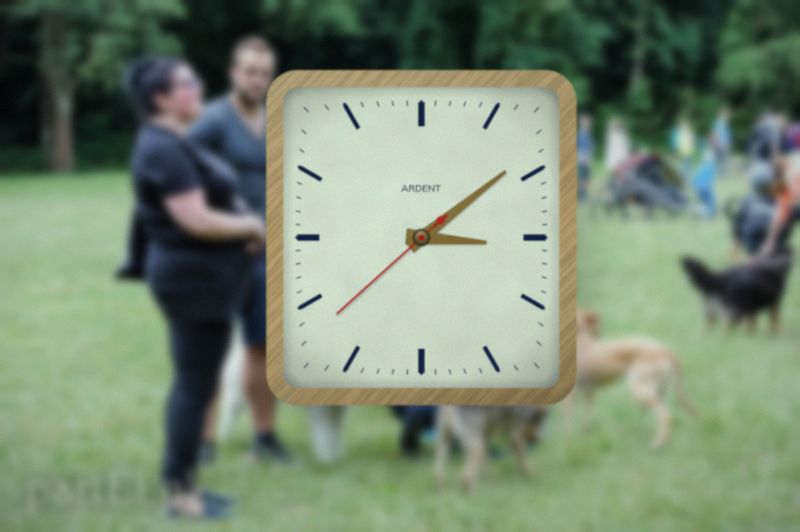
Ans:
3h08m38s
